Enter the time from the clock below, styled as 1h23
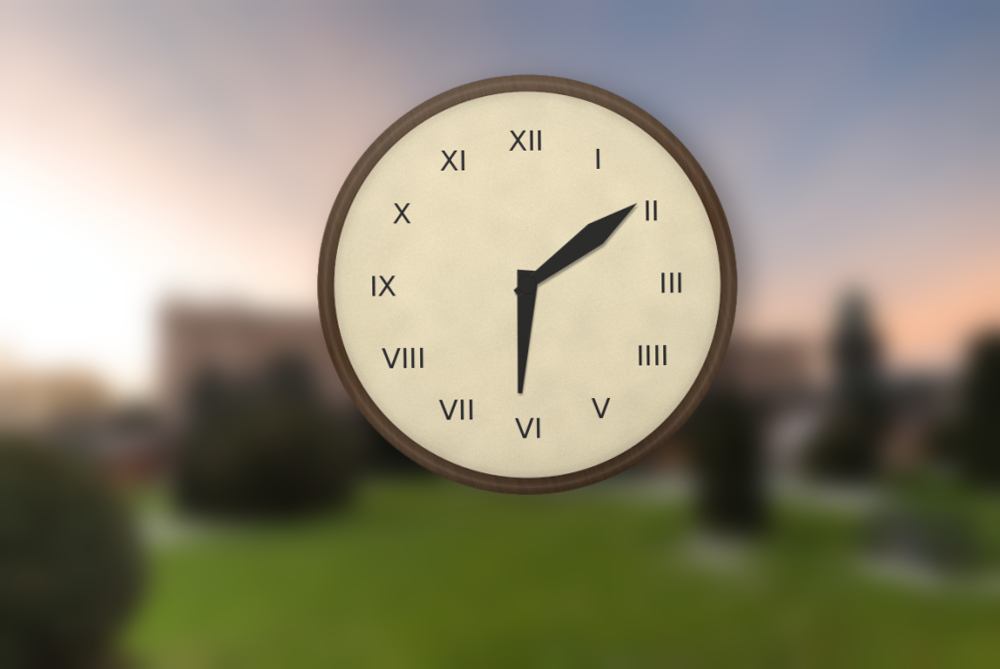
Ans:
6h09
